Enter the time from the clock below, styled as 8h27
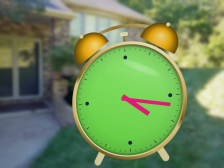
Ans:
4h17
